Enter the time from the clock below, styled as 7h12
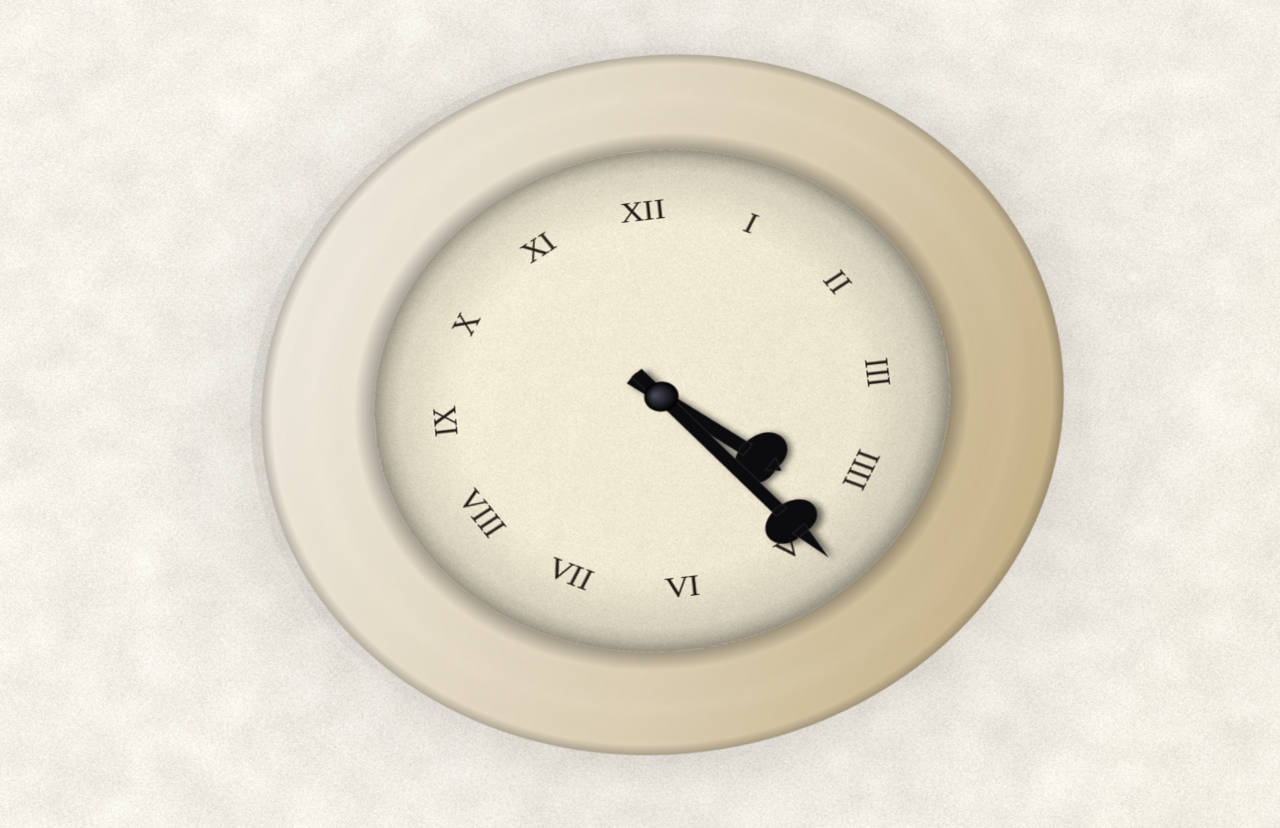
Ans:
4h24
